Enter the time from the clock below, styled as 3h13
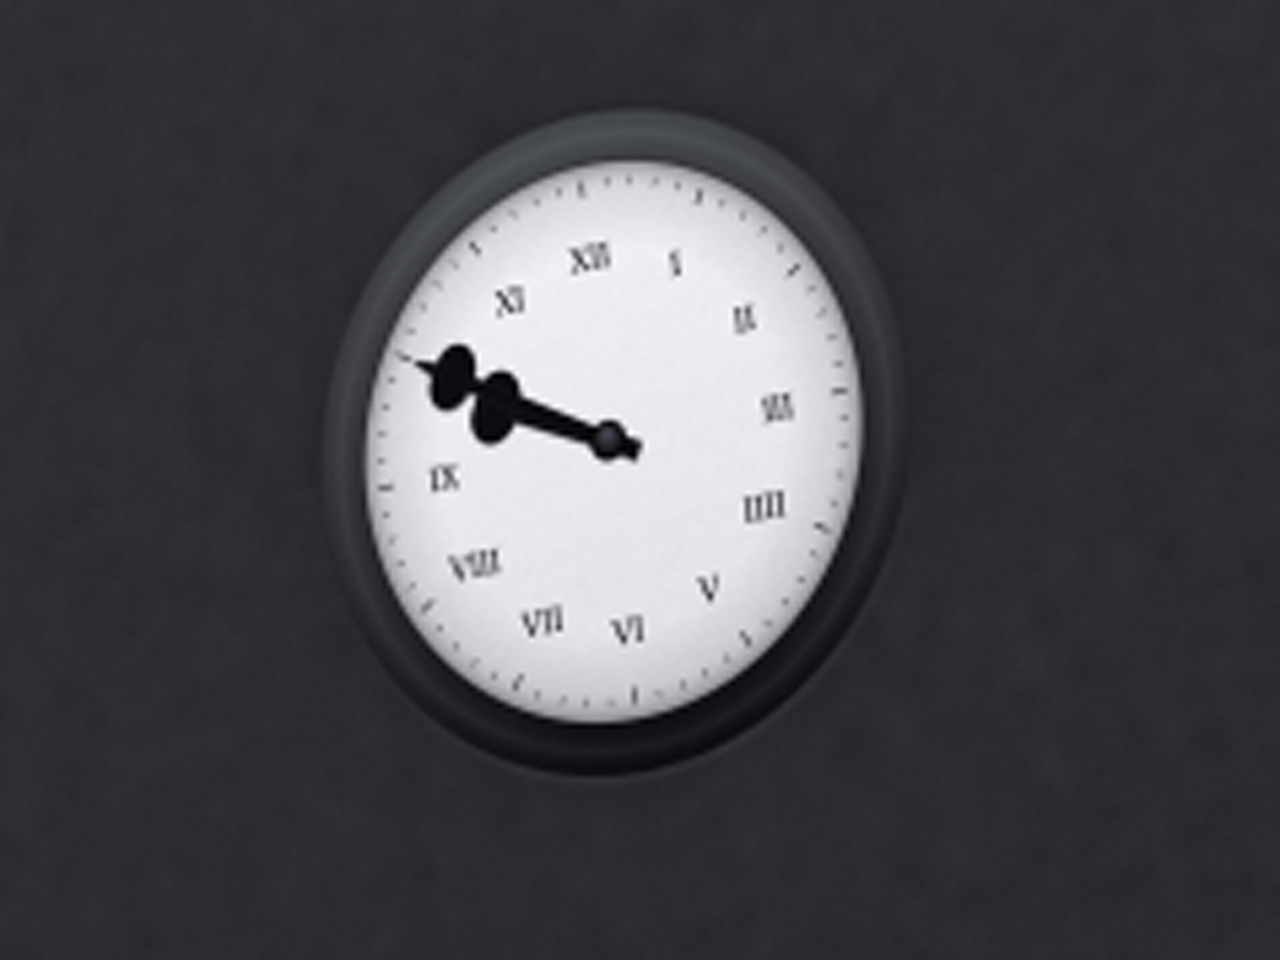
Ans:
9h50
